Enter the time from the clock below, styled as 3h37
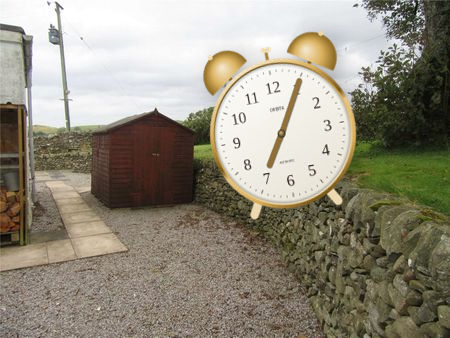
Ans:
7h05
